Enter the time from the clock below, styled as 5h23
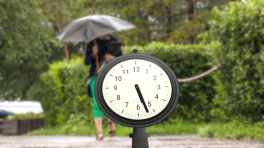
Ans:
5h27
